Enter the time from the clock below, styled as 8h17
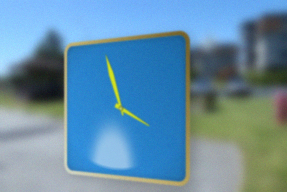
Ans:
3h57
